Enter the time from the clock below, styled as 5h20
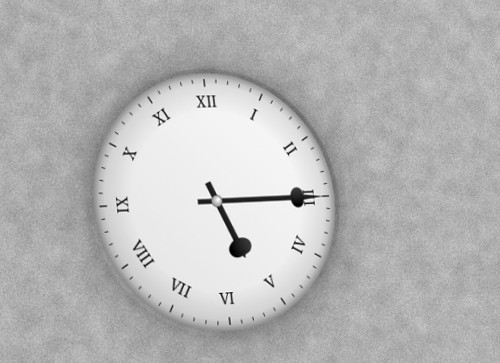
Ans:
5h15
